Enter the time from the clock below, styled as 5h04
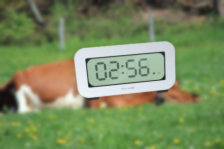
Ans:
2h56
